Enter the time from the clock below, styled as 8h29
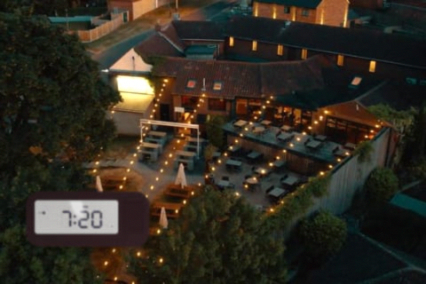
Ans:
7h20
